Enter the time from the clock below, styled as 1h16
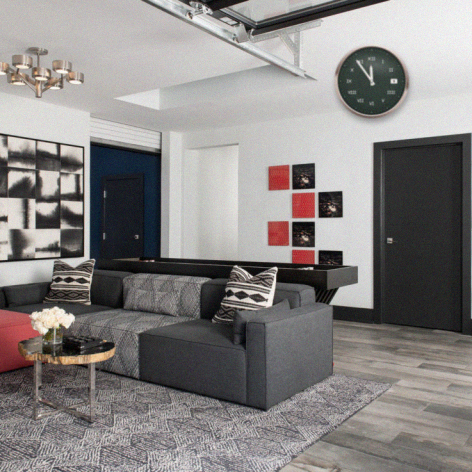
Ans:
11h54
